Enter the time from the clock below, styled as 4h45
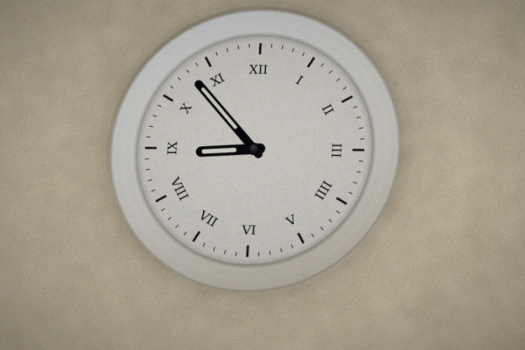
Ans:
8h53
